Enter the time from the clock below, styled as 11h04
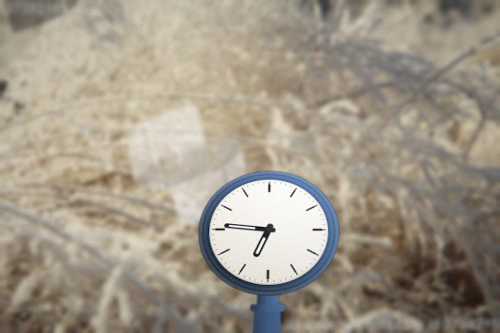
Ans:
6h46
